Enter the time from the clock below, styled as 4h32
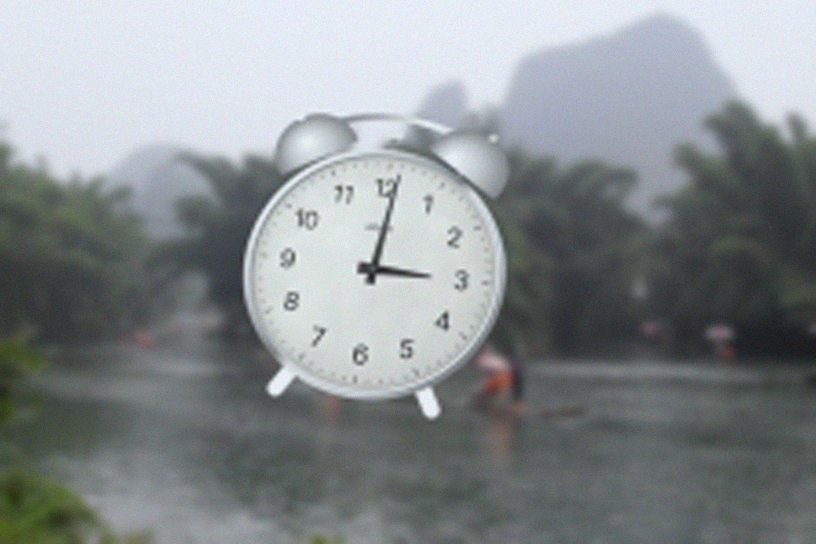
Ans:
3h01
